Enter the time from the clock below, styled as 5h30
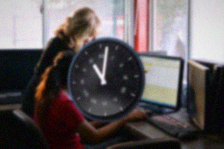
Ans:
11h02
